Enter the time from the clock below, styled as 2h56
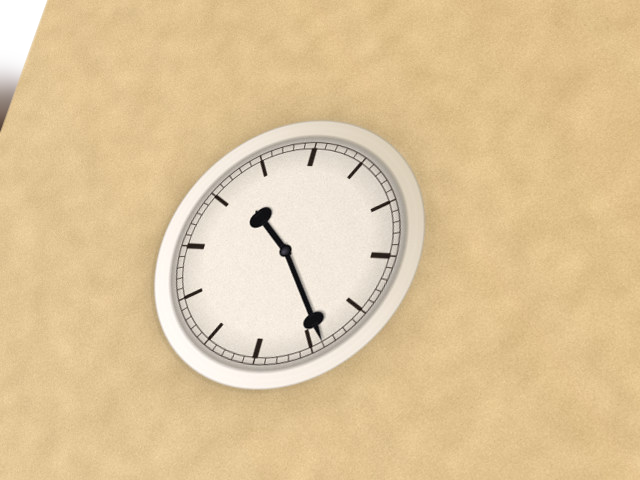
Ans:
10h24
